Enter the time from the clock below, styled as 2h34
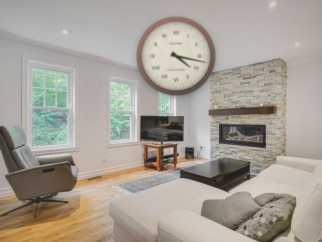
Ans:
4h17
